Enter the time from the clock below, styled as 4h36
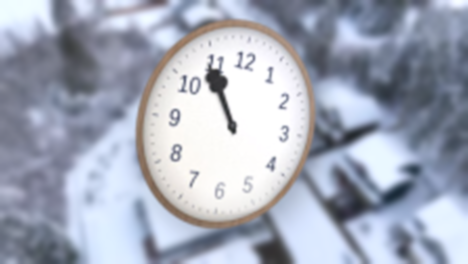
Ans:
10h54
